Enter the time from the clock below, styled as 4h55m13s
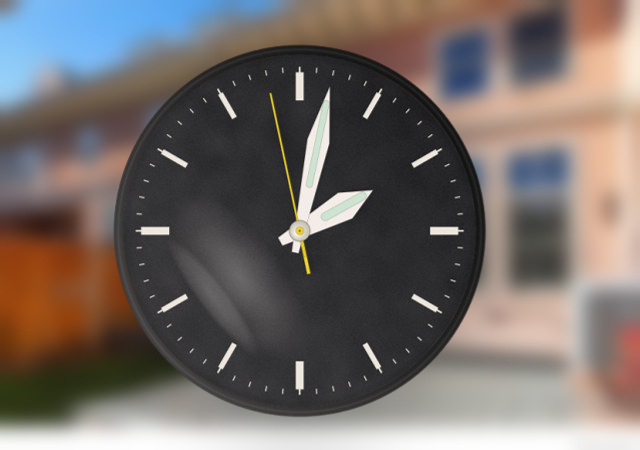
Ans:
2h01m58s
